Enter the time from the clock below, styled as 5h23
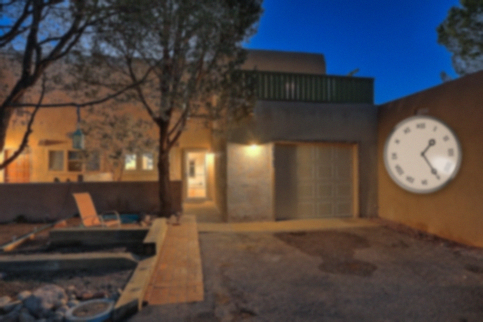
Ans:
1h25
